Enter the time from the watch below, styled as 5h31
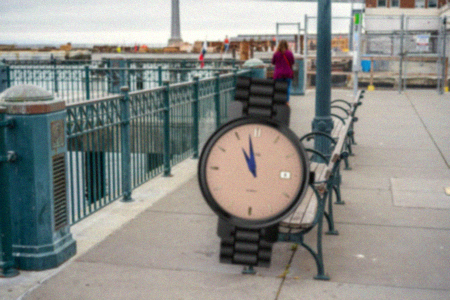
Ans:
10h58
